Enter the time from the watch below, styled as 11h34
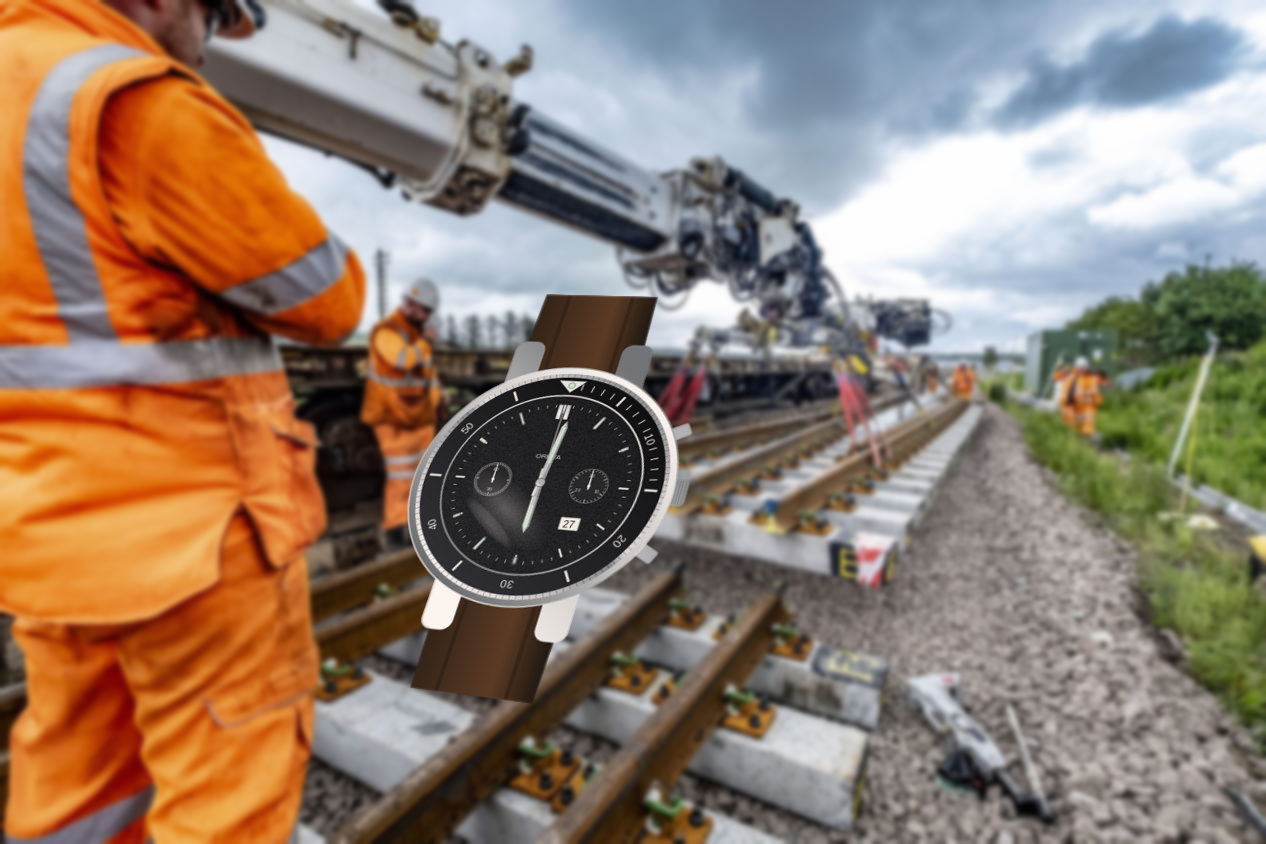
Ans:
6h01
